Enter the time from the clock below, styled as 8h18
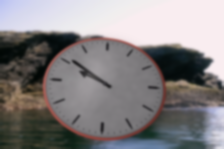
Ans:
9h51
